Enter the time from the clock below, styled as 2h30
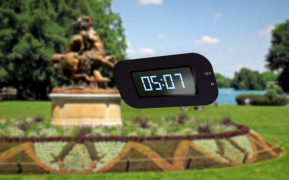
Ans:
5h07
